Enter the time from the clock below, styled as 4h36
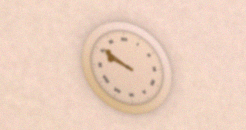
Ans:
9h51
